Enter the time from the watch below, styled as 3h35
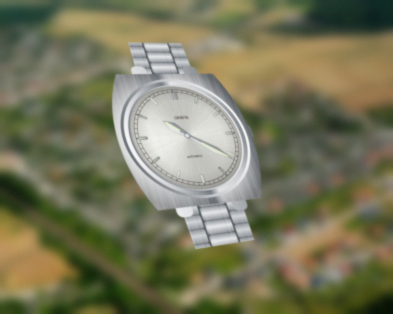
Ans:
10h21
